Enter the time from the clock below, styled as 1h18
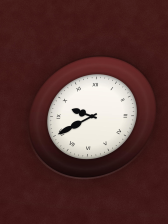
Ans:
9h40
